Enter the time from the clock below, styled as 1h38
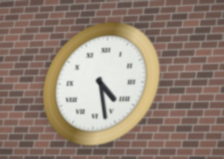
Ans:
4h27
